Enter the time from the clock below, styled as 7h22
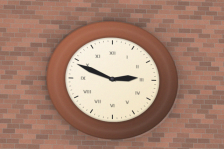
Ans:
2h49
